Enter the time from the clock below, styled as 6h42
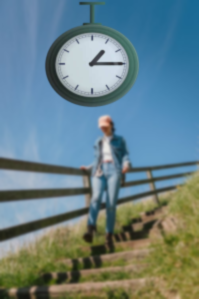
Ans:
1h15
